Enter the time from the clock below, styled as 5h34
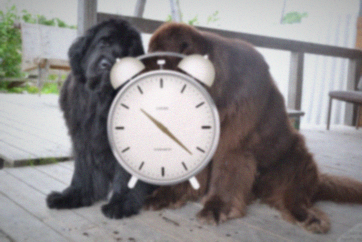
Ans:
10h22
